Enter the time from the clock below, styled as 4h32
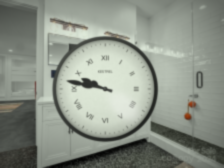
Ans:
9h47
